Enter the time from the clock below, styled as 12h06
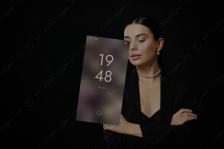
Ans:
19h48
